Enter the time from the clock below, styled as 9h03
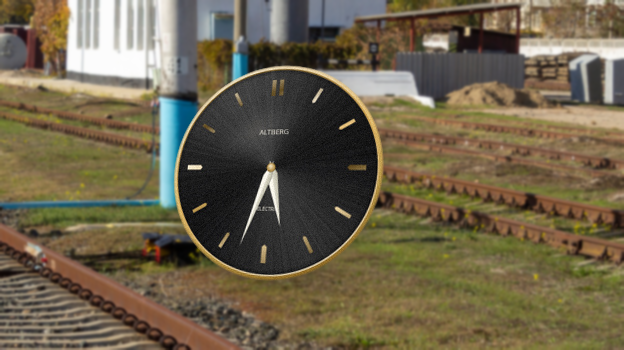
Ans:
5h33
